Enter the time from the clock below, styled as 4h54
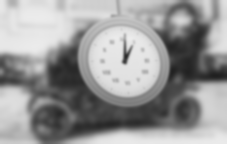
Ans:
1h01
